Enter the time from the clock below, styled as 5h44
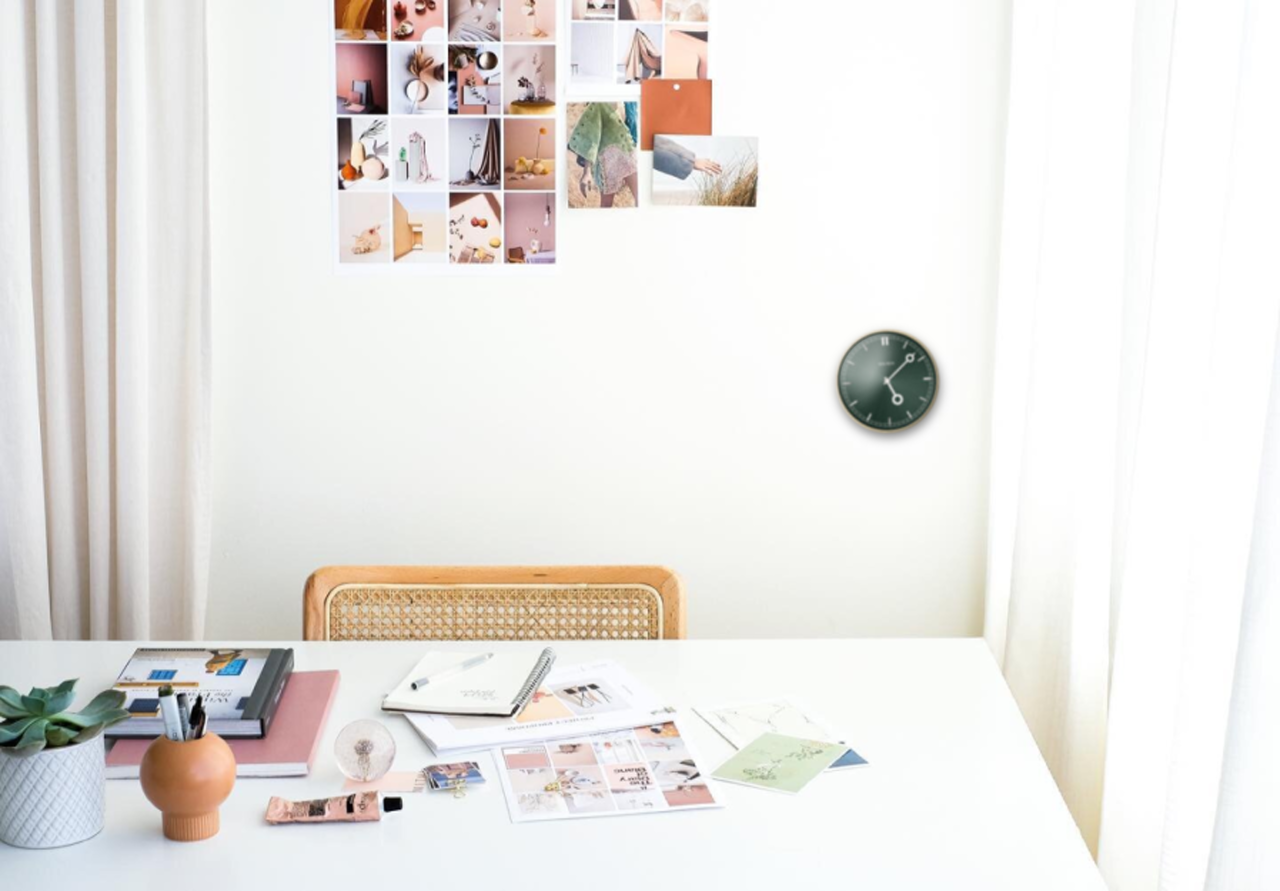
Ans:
5h08
